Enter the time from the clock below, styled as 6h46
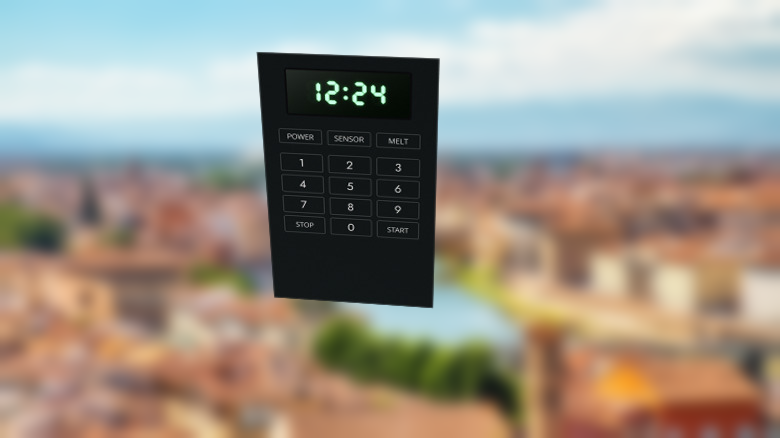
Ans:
12h24
